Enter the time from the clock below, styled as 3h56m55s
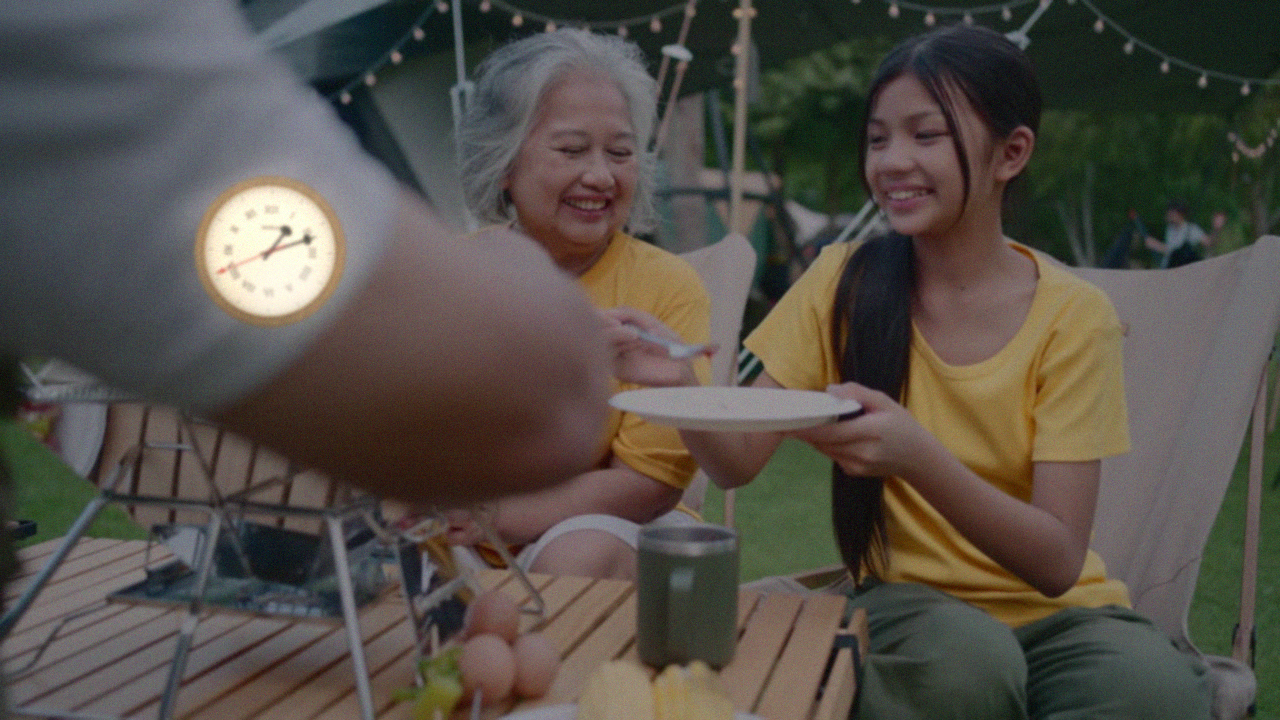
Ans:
1h11m41s
